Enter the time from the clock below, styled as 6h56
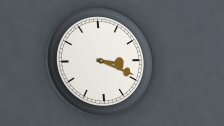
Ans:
3h19
